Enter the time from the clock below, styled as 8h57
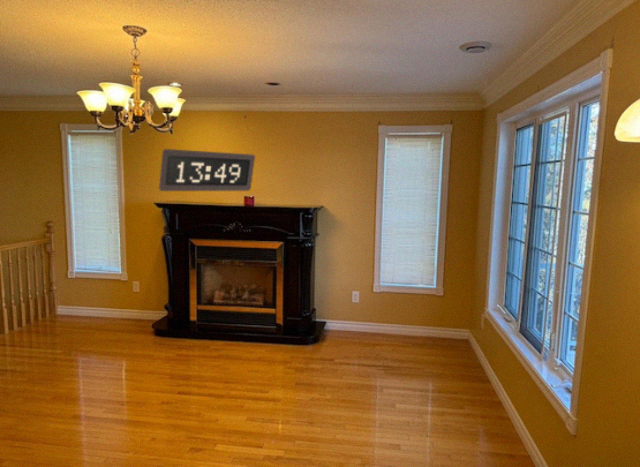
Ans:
13h49
